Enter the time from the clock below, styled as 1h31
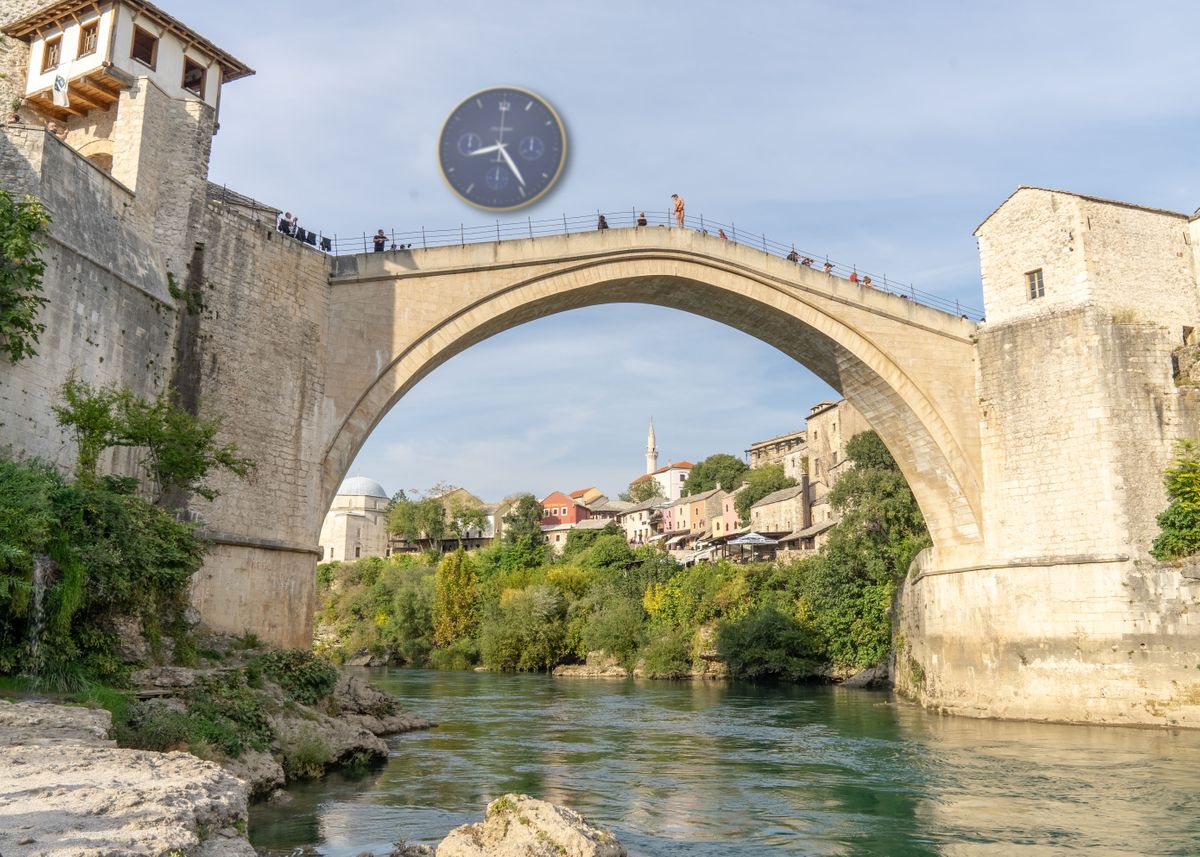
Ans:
8h24
